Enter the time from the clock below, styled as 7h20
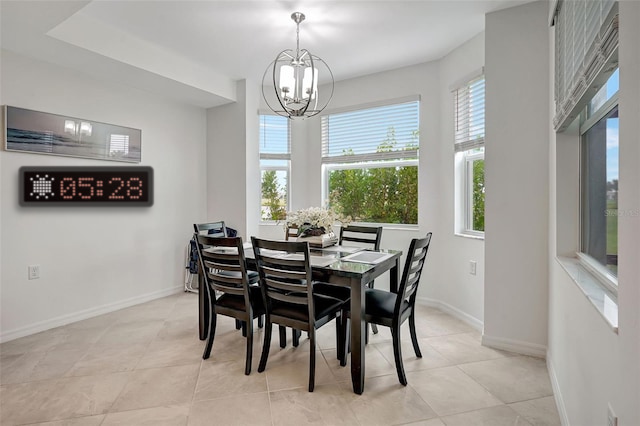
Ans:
5h28
